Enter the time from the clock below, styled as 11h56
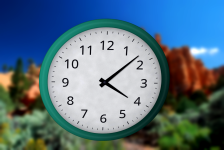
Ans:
4h08
